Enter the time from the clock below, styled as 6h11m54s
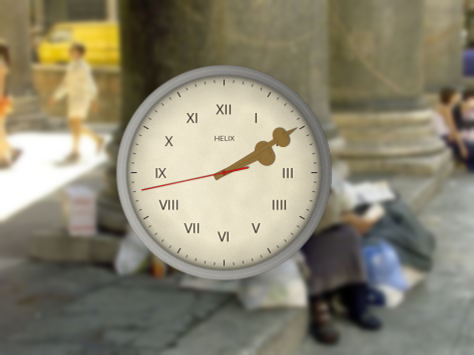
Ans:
2h09m43s
